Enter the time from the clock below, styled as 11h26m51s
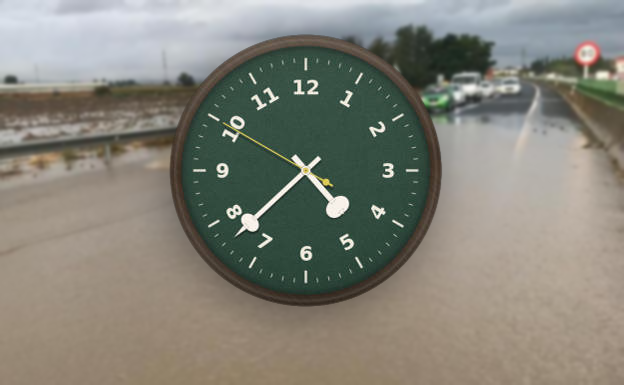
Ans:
4h37m50s
